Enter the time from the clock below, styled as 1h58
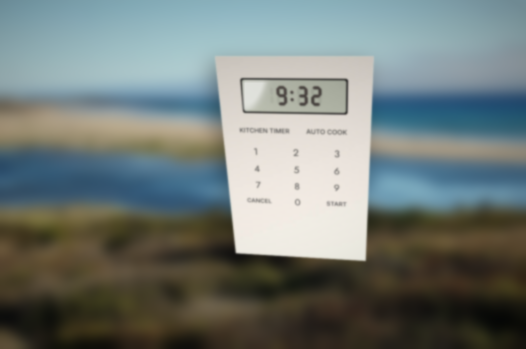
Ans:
9h32
